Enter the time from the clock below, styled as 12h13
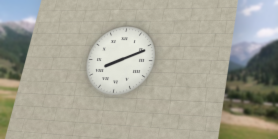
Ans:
8h11
